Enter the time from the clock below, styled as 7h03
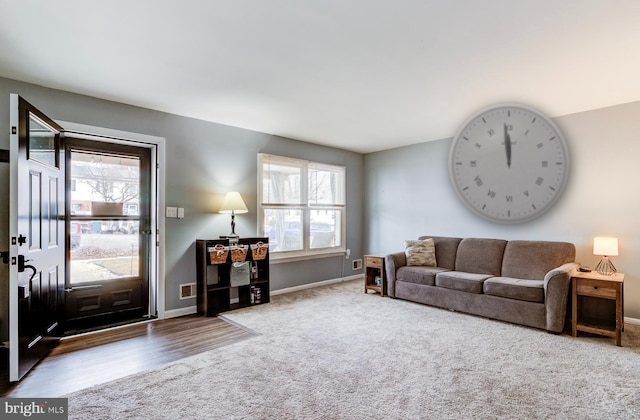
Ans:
11h59
